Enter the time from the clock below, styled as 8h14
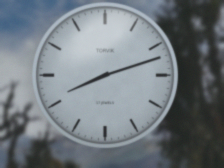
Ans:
8h12
